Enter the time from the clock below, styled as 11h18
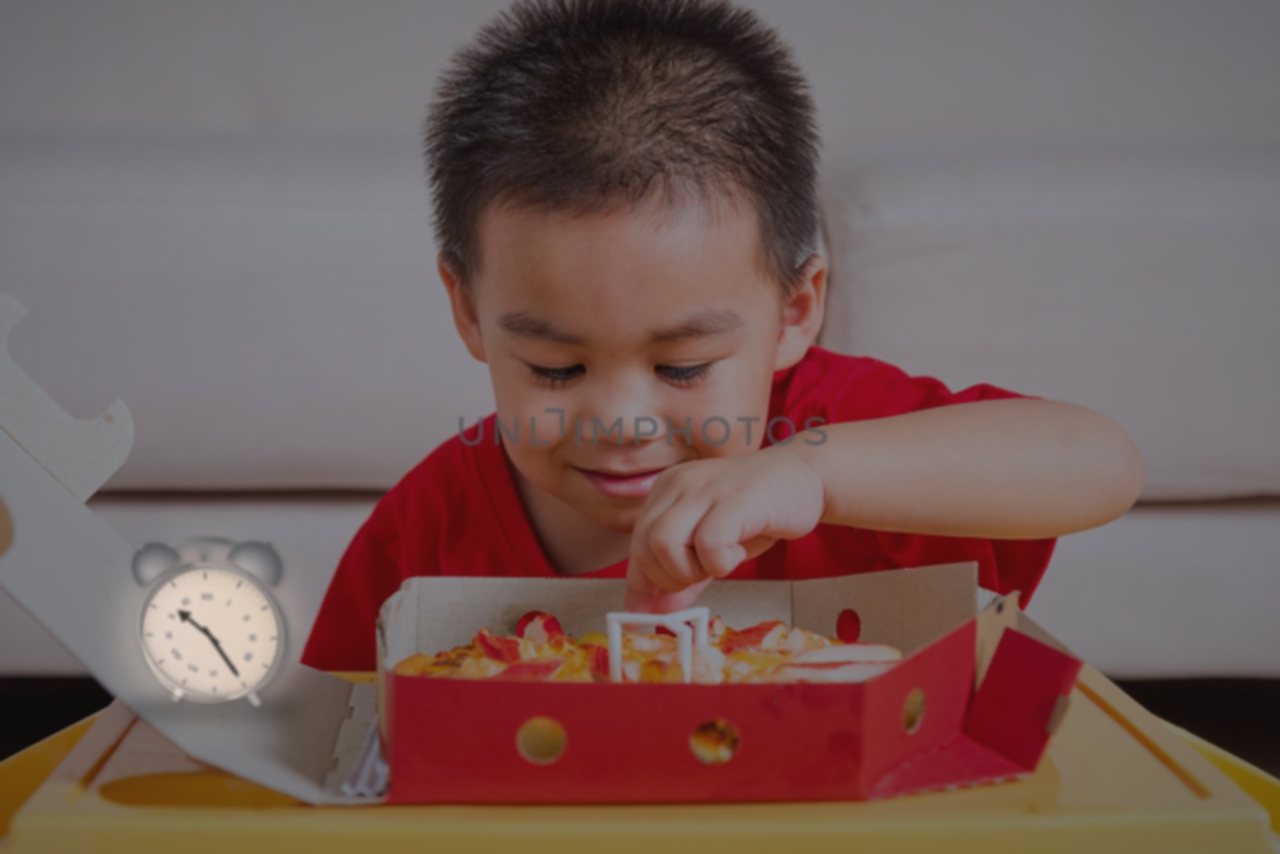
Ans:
10h25
